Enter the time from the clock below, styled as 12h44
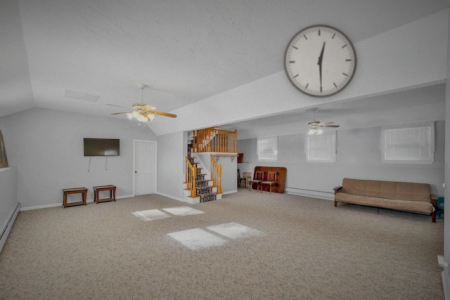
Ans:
12h30
